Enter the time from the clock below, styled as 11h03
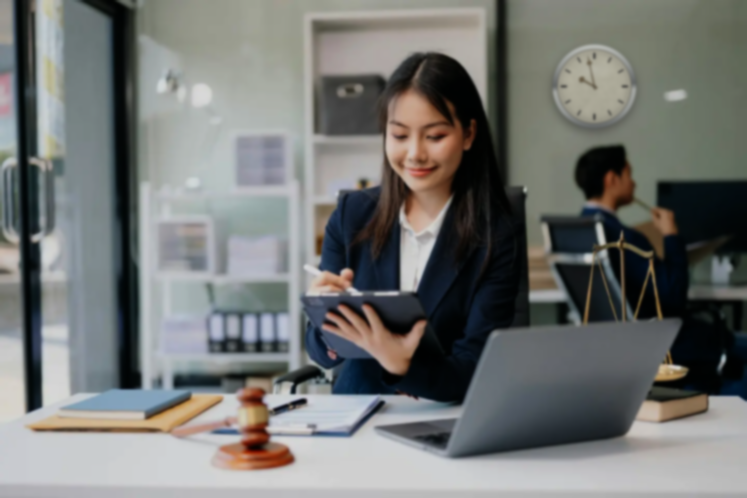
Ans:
9h58
